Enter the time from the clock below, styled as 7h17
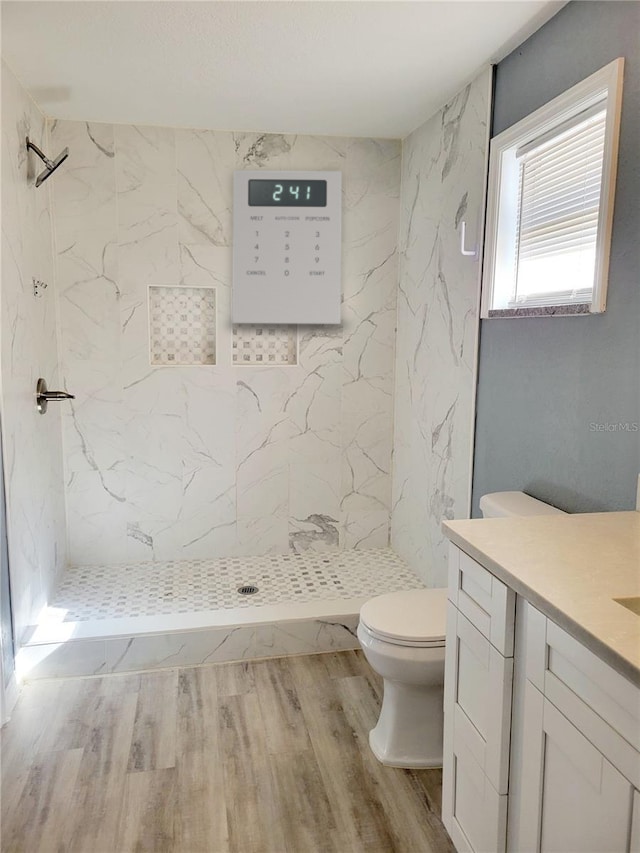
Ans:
2h41
